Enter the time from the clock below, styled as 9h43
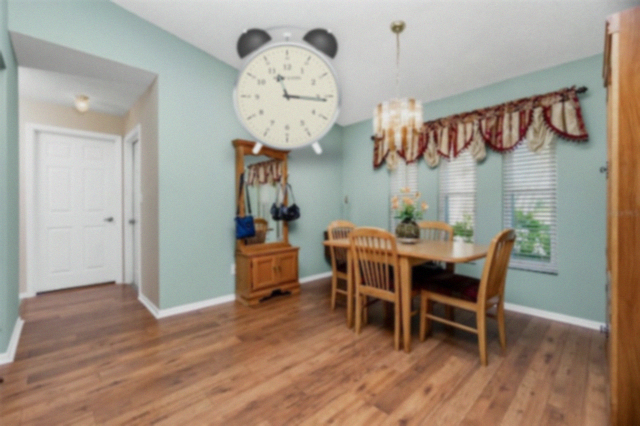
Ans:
11h16
